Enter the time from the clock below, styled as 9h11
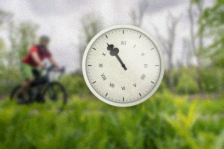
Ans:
10h54
